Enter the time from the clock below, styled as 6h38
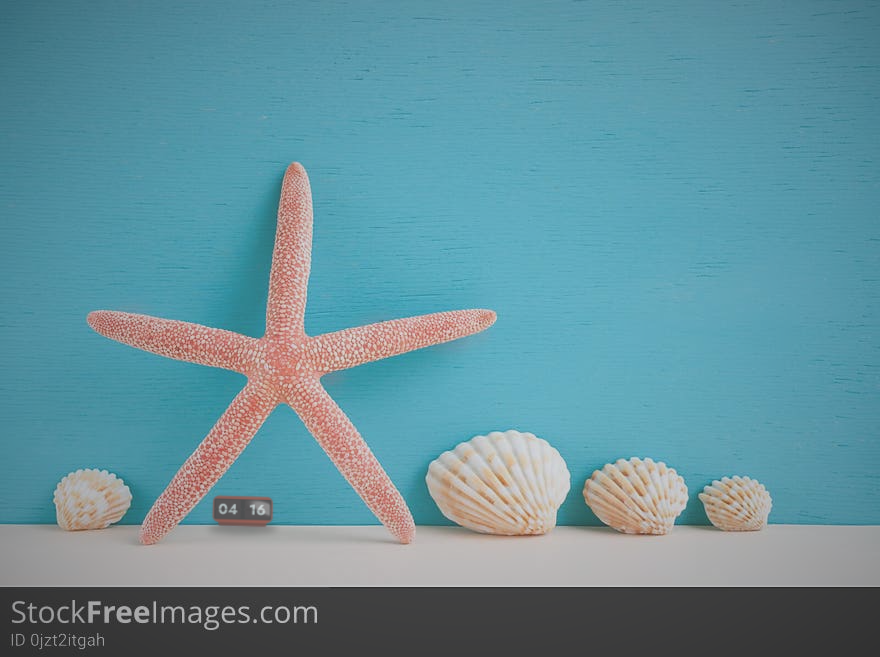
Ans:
4h16
